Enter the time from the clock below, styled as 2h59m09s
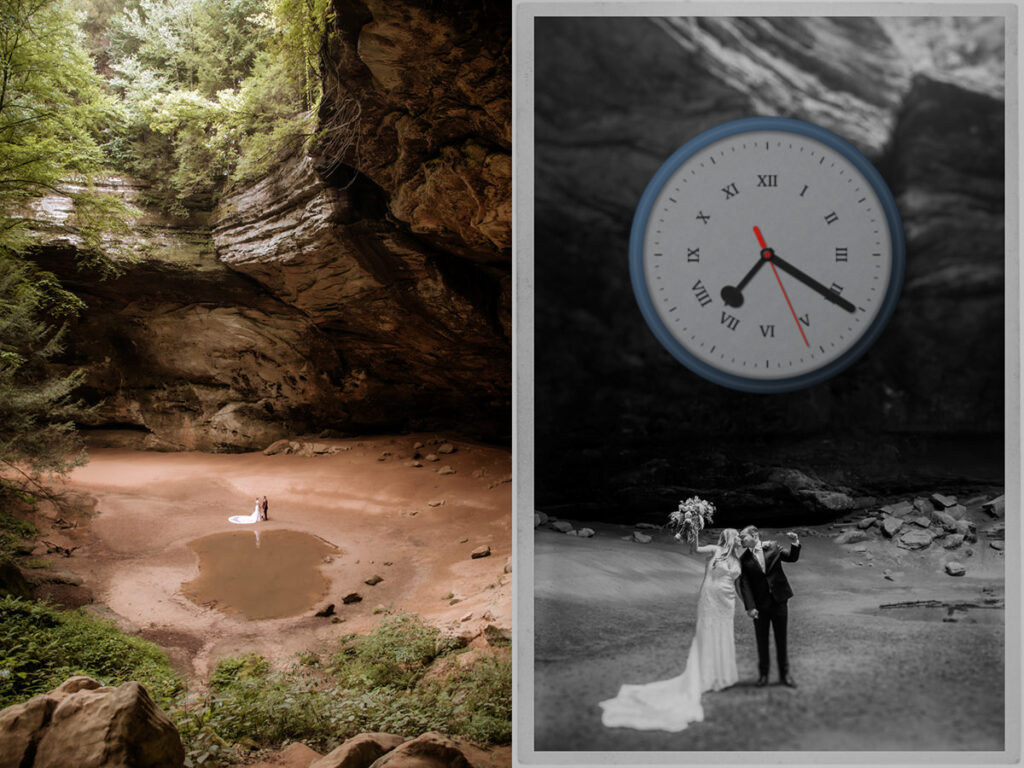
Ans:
7h20m26s
